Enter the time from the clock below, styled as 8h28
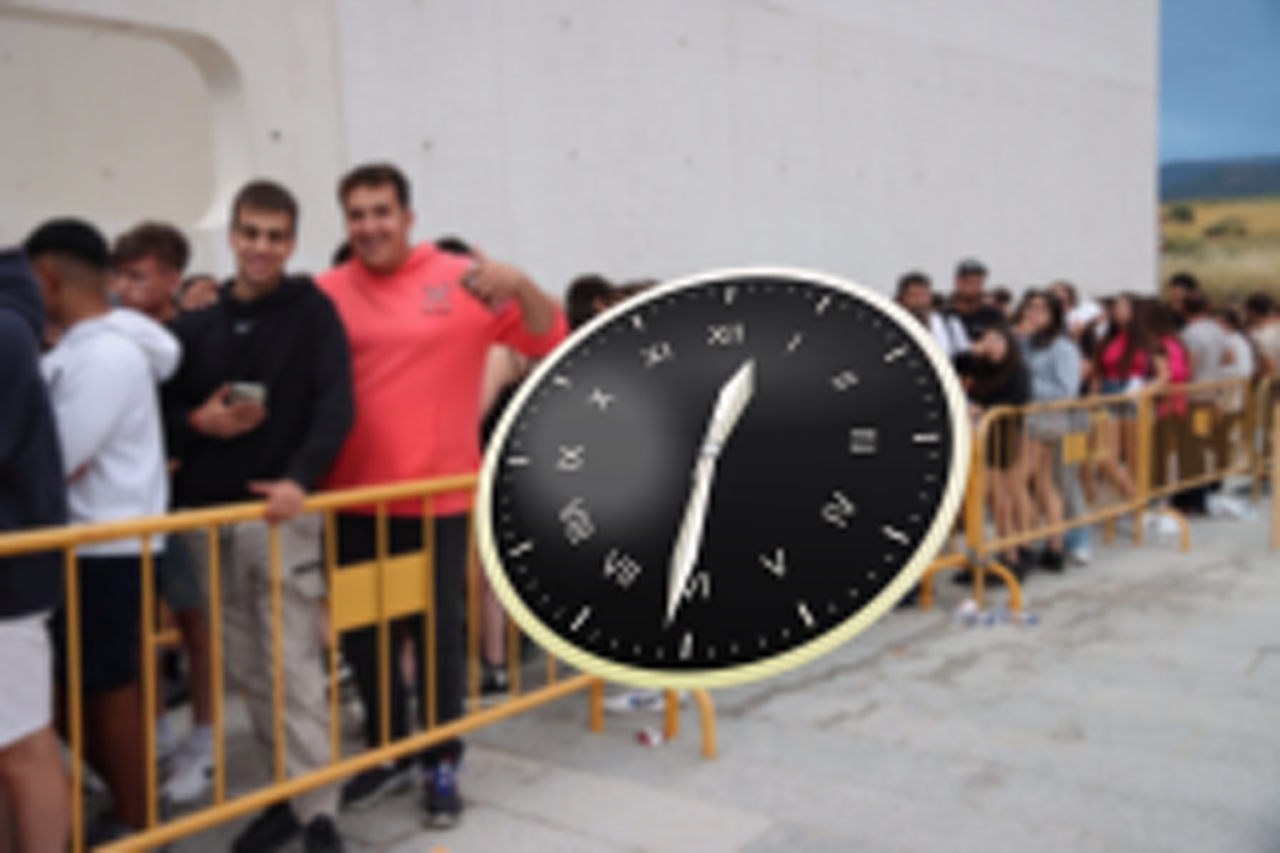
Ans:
12h31
